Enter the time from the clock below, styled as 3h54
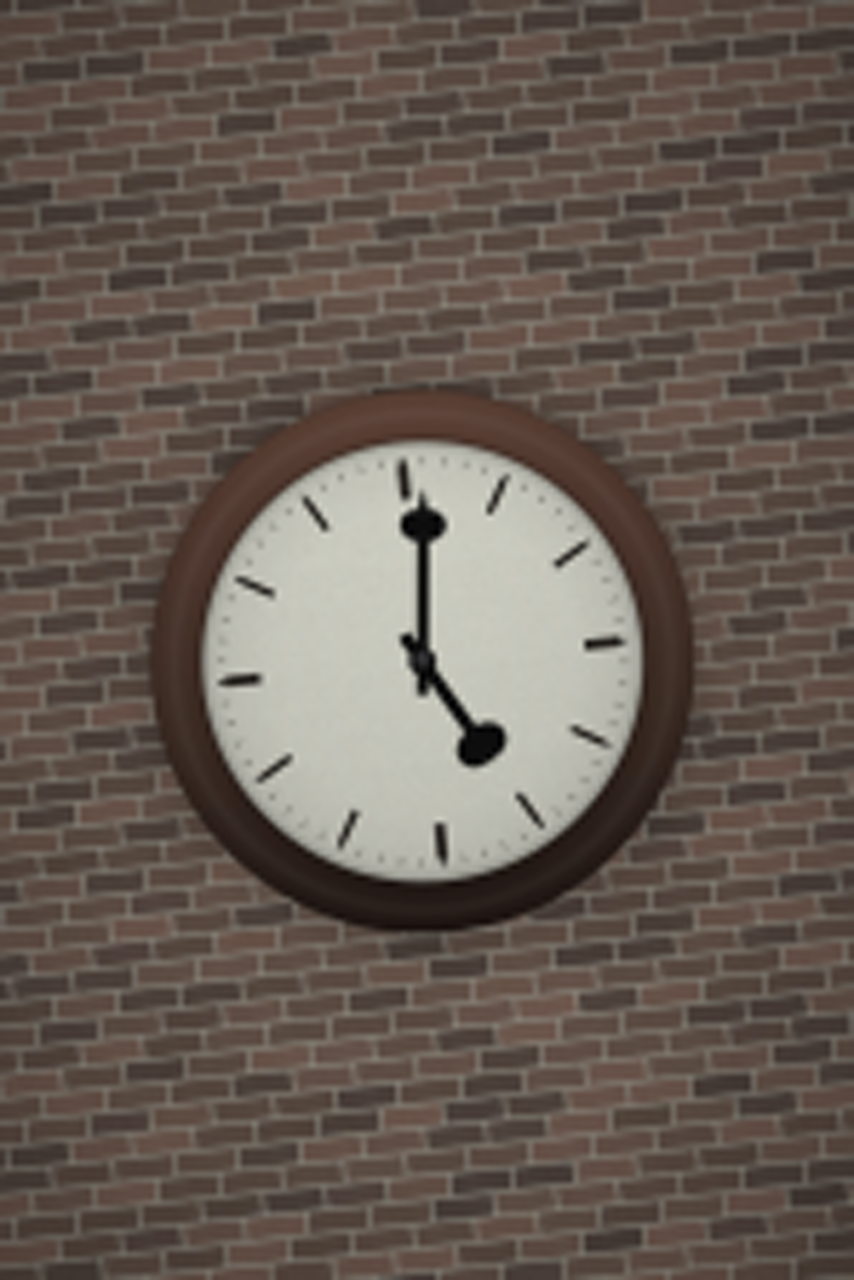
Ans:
5h01
